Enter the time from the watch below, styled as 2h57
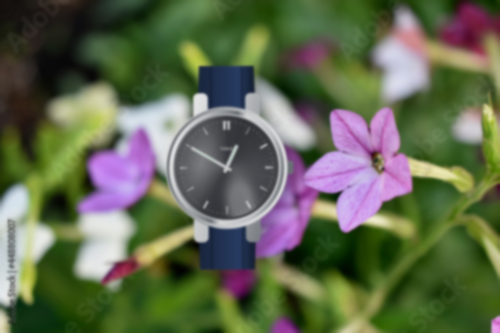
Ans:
12h50
